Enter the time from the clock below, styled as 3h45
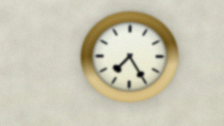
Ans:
7h25
